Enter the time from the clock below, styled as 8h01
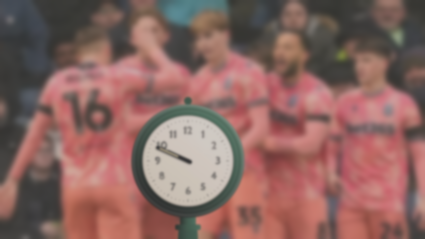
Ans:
9h49
